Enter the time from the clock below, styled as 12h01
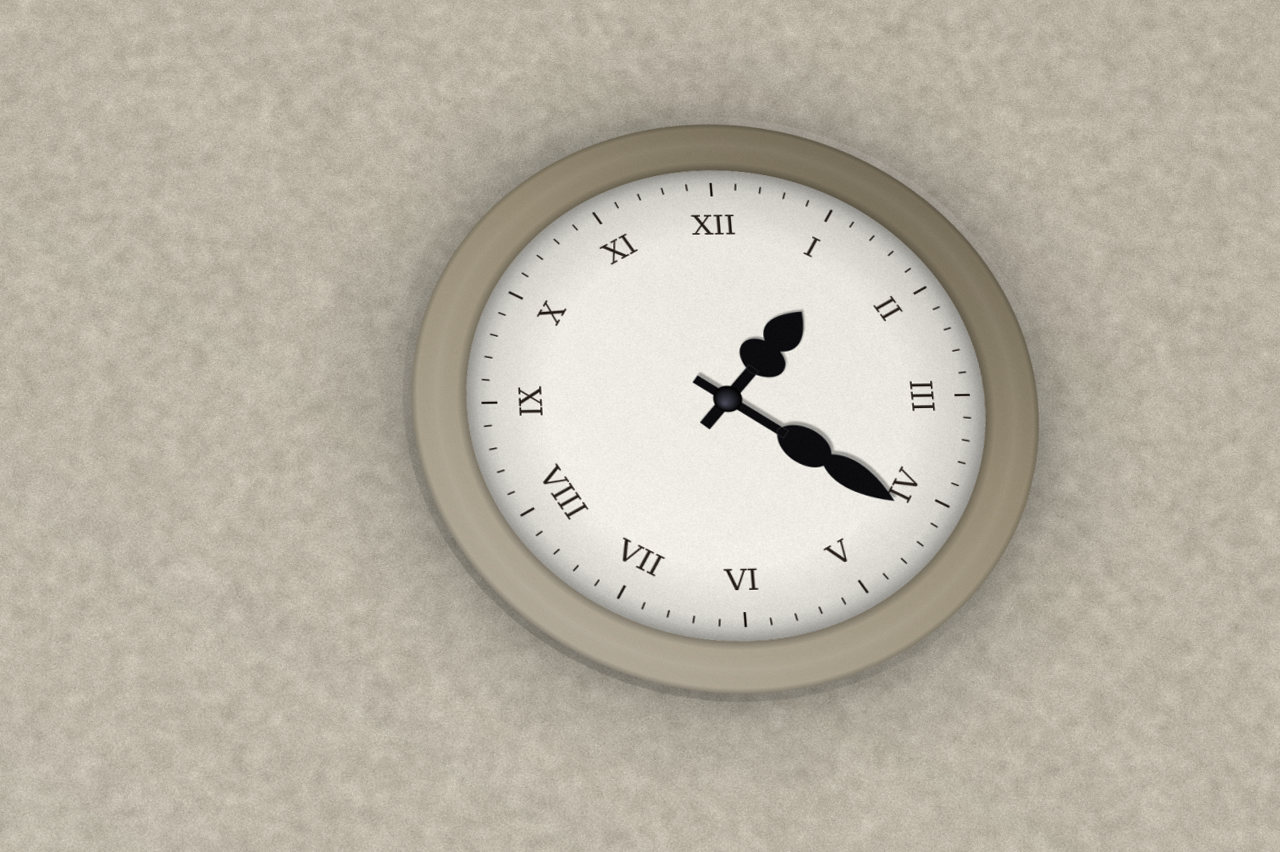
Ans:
1h21
